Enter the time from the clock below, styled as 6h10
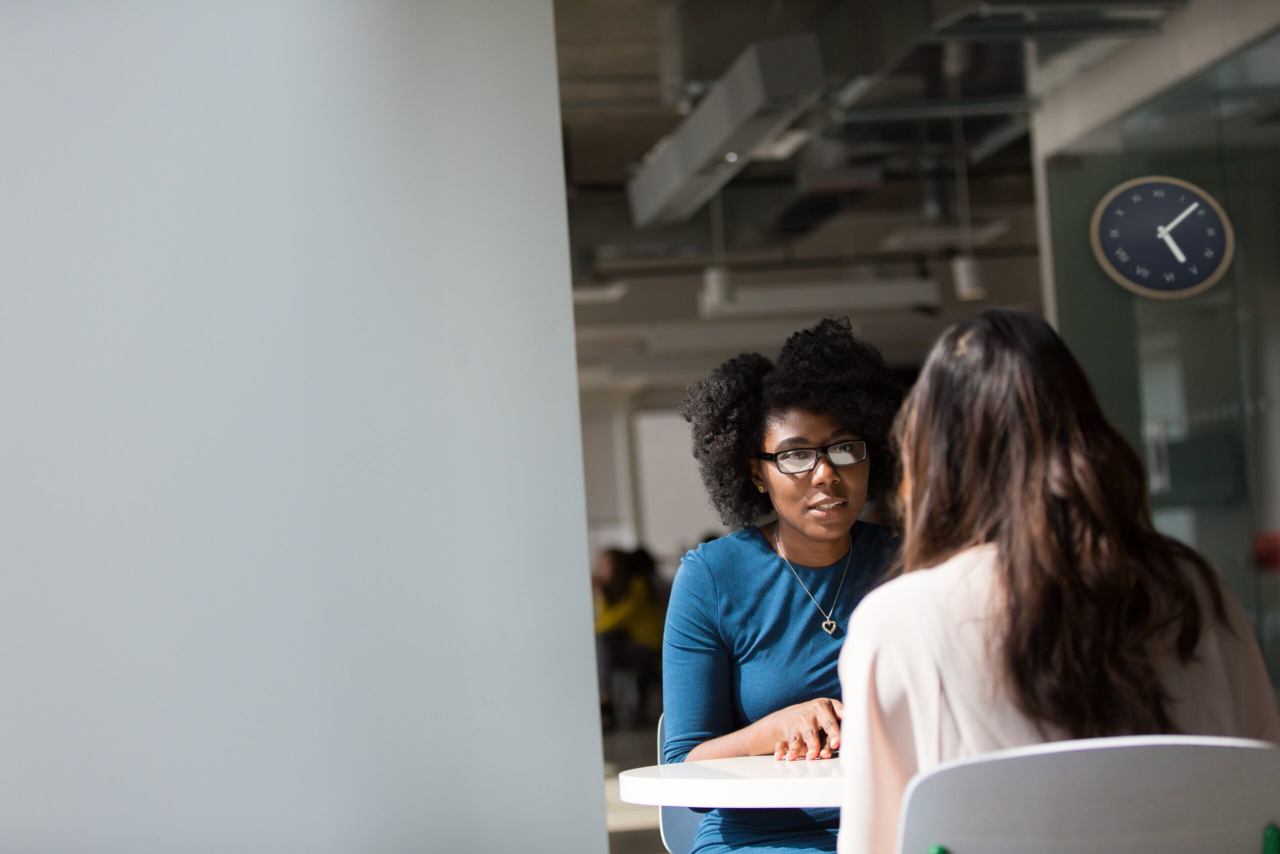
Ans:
5h08
